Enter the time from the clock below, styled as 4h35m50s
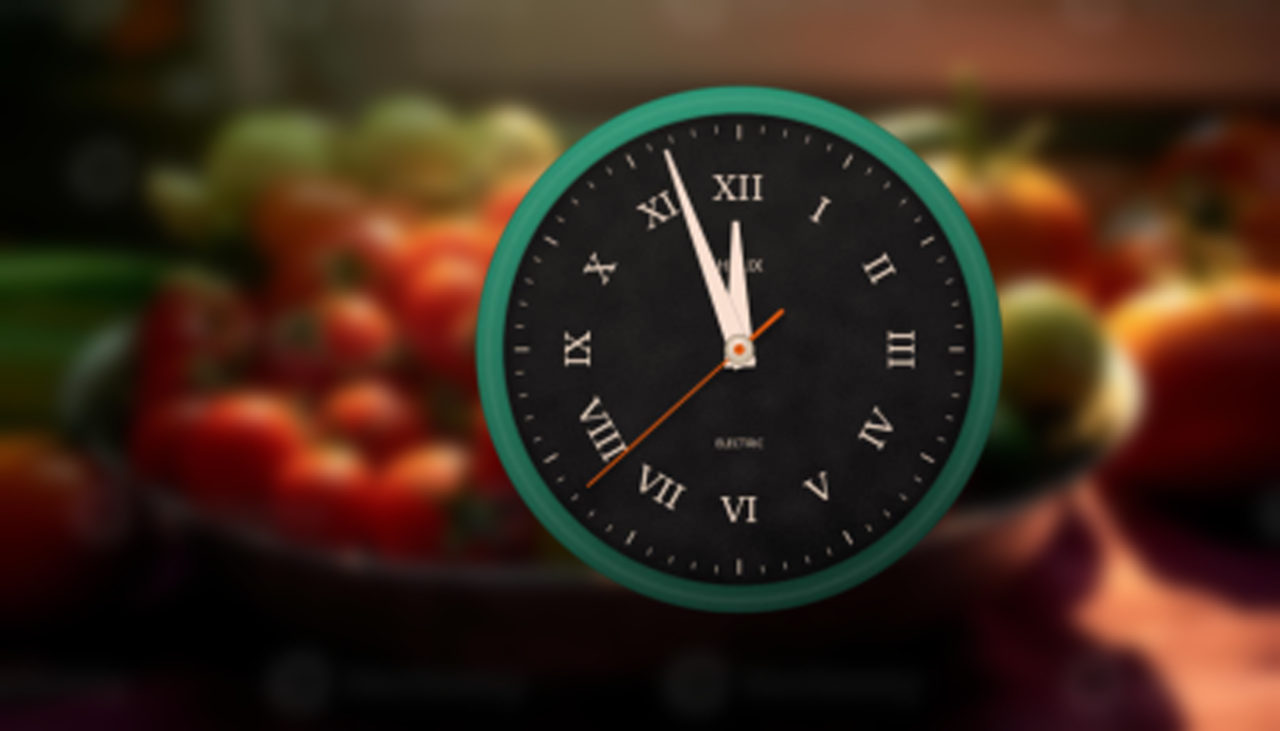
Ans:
11h56m38s
